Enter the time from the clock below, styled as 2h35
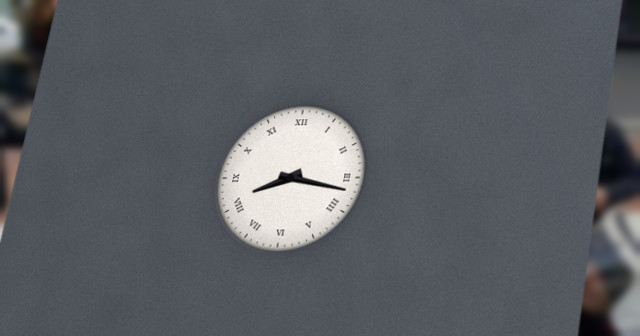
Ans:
8h17
